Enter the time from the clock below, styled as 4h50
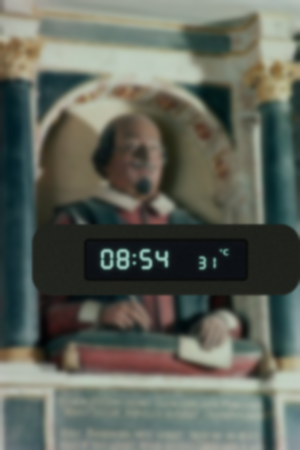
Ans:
8h54
